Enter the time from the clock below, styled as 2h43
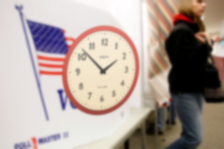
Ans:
1h52
